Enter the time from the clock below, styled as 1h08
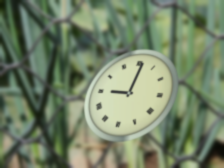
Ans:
9h01
